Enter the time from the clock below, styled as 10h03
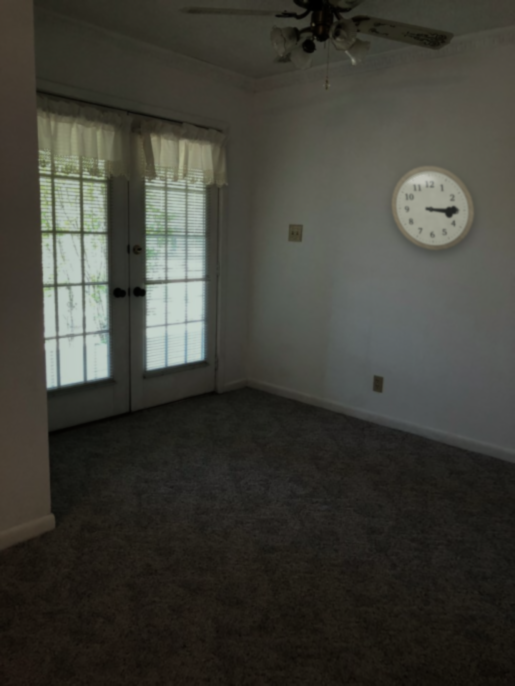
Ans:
3h15
